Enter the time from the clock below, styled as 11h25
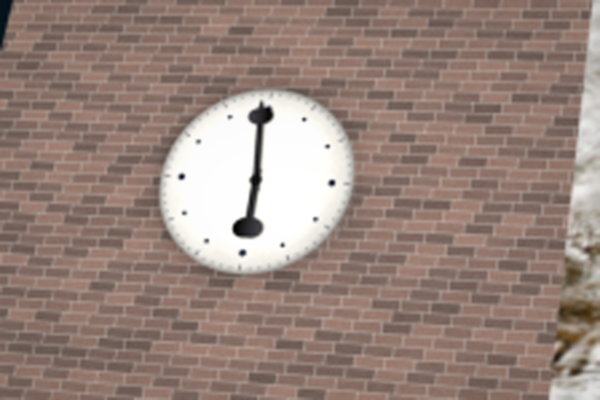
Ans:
5h59
